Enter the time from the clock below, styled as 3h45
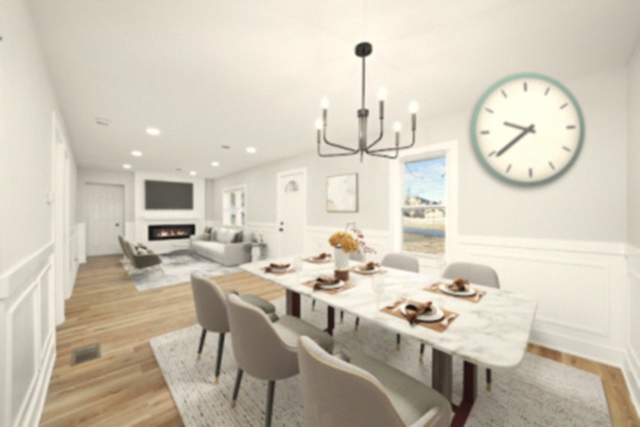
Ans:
9h39
